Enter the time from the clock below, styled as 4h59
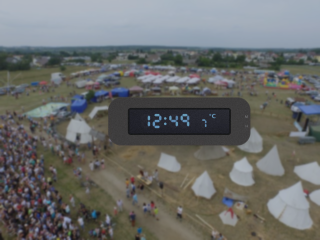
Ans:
12h49
